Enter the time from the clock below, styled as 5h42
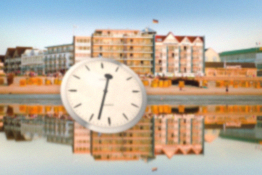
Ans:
12h33
